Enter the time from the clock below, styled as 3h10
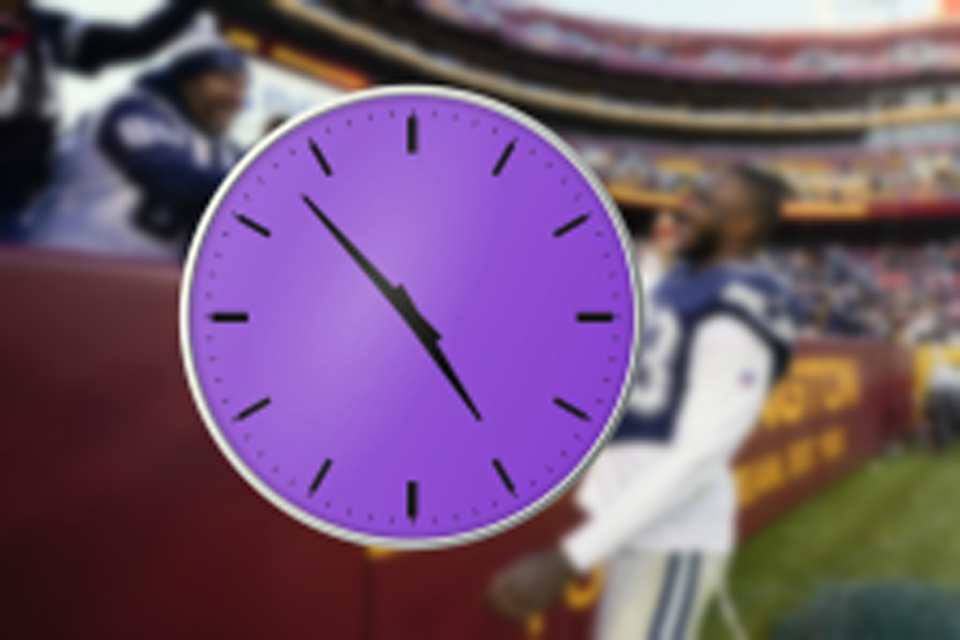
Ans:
4h53
